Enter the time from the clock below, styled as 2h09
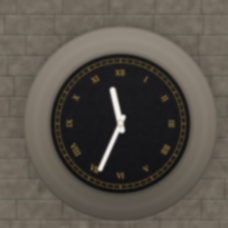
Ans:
11h34
